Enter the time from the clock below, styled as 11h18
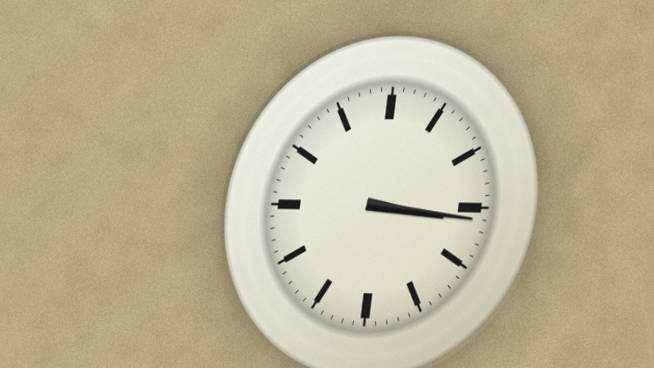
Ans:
3h16
